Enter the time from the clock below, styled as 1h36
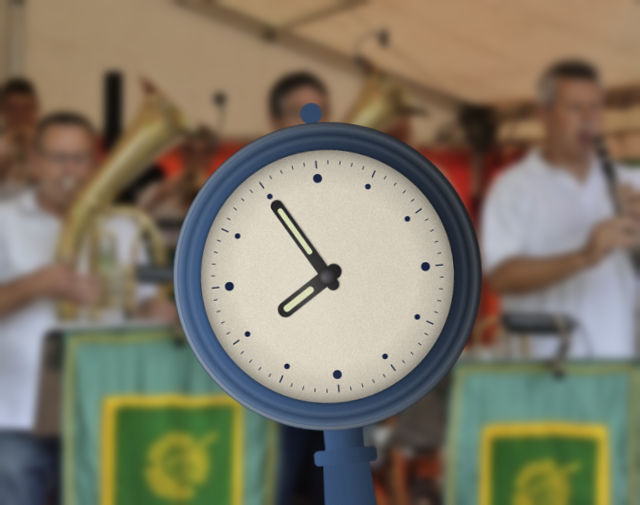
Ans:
7h55
